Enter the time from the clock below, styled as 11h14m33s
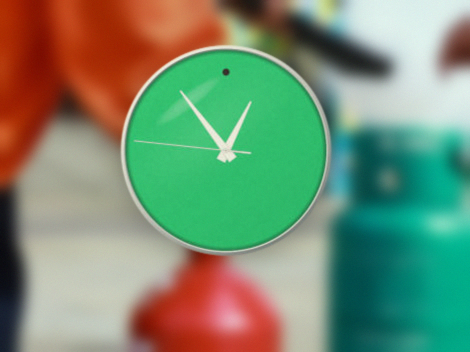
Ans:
12h53m46s
